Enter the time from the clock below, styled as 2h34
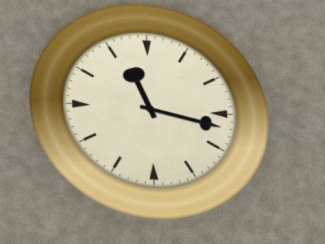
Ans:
11h17
